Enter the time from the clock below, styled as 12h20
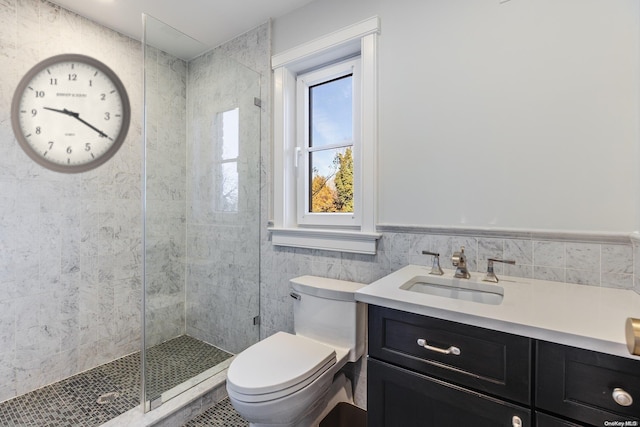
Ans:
9h20
